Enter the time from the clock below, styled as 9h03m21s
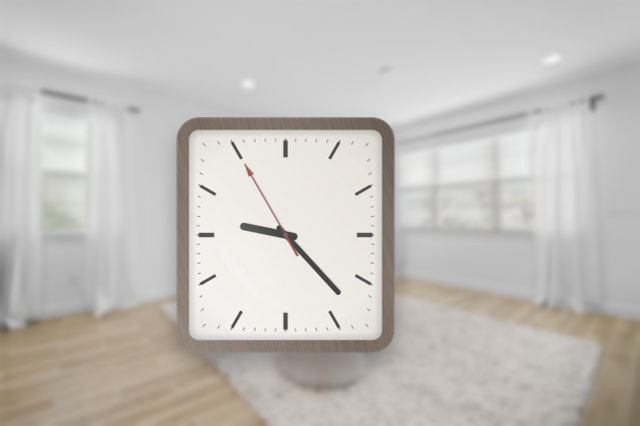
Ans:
9h22m55s
